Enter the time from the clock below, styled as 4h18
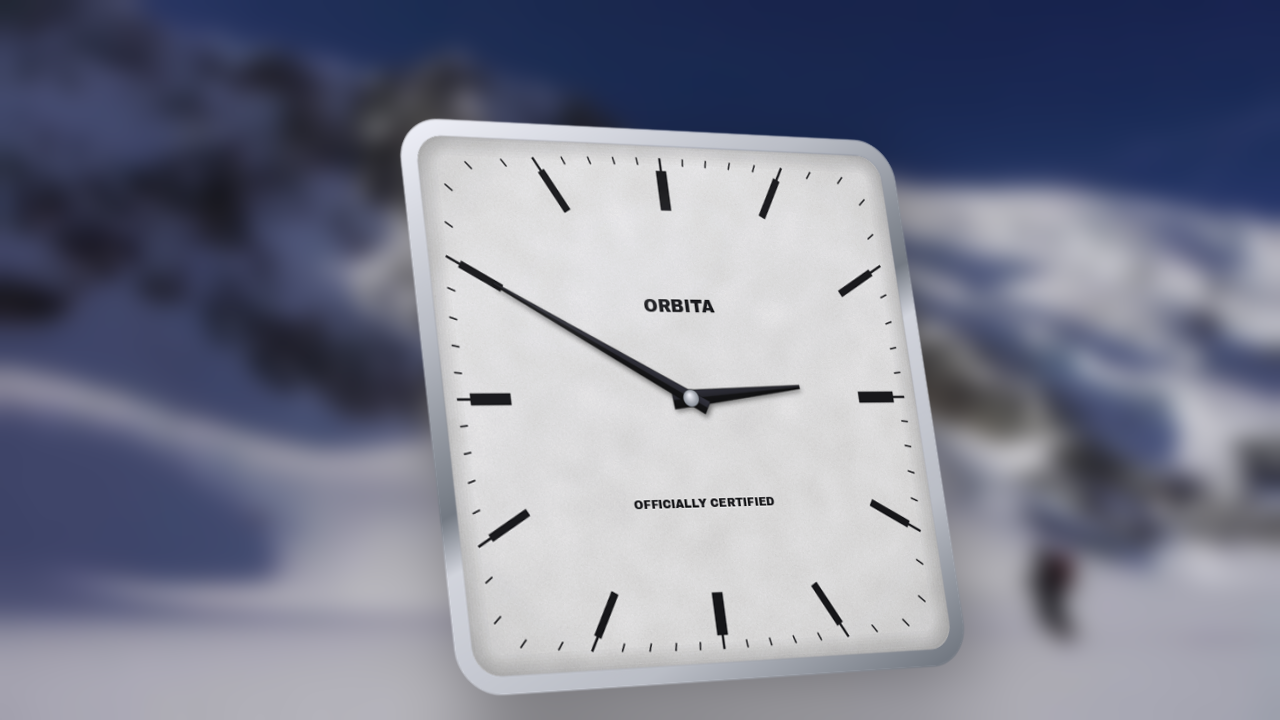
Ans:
2h50
